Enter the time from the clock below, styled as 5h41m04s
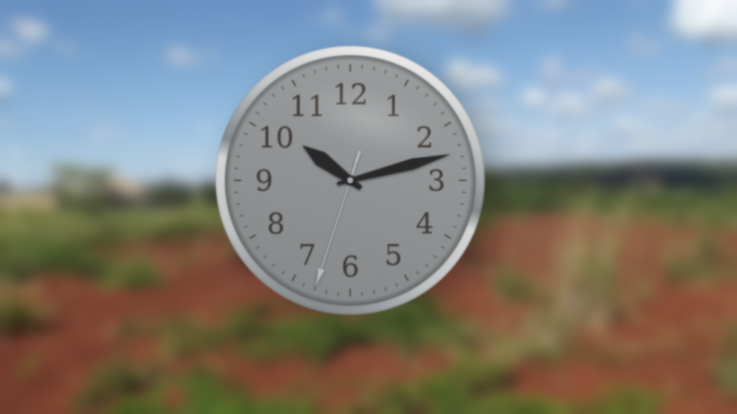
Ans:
10h12m33s
